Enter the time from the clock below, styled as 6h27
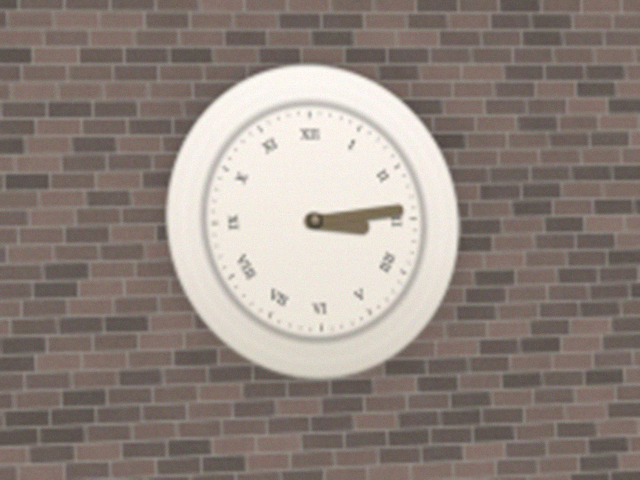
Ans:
3h14
